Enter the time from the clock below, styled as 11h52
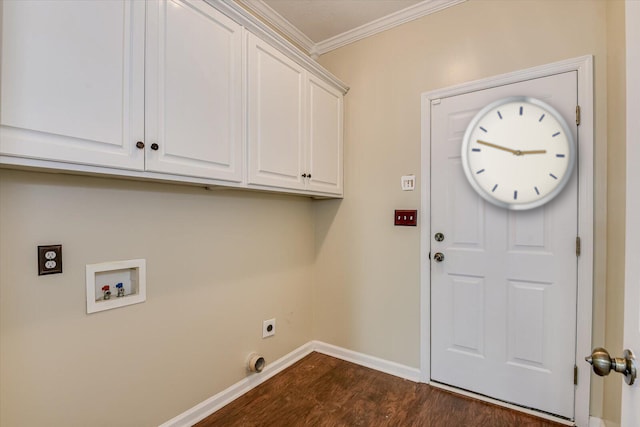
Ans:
2h47
